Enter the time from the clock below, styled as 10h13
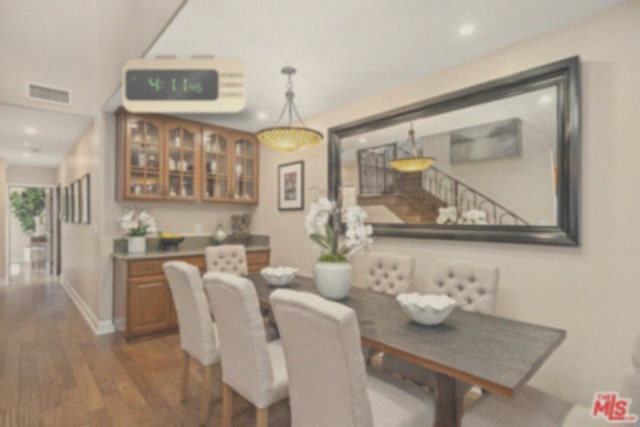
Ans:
4h11
